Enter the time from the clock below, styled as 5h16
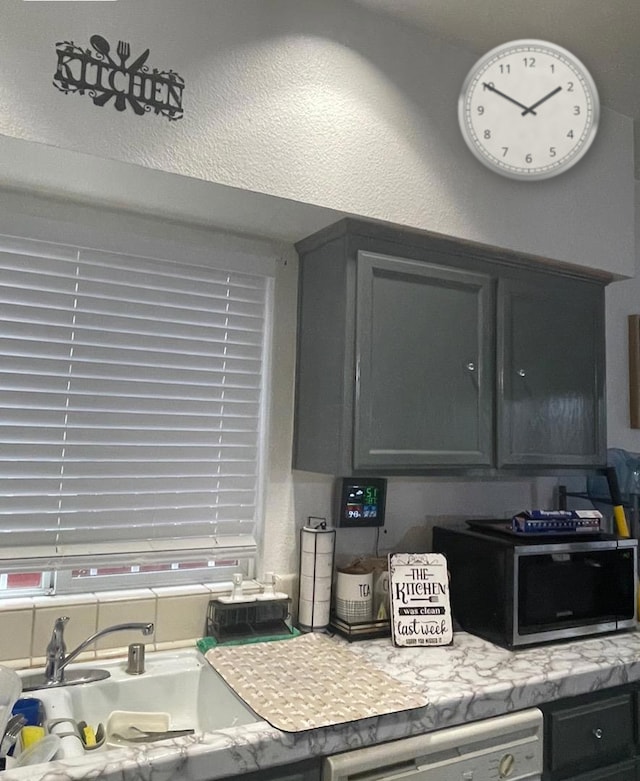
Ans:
1h50
